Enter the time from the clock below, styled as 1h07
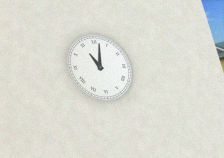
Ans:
11h02
